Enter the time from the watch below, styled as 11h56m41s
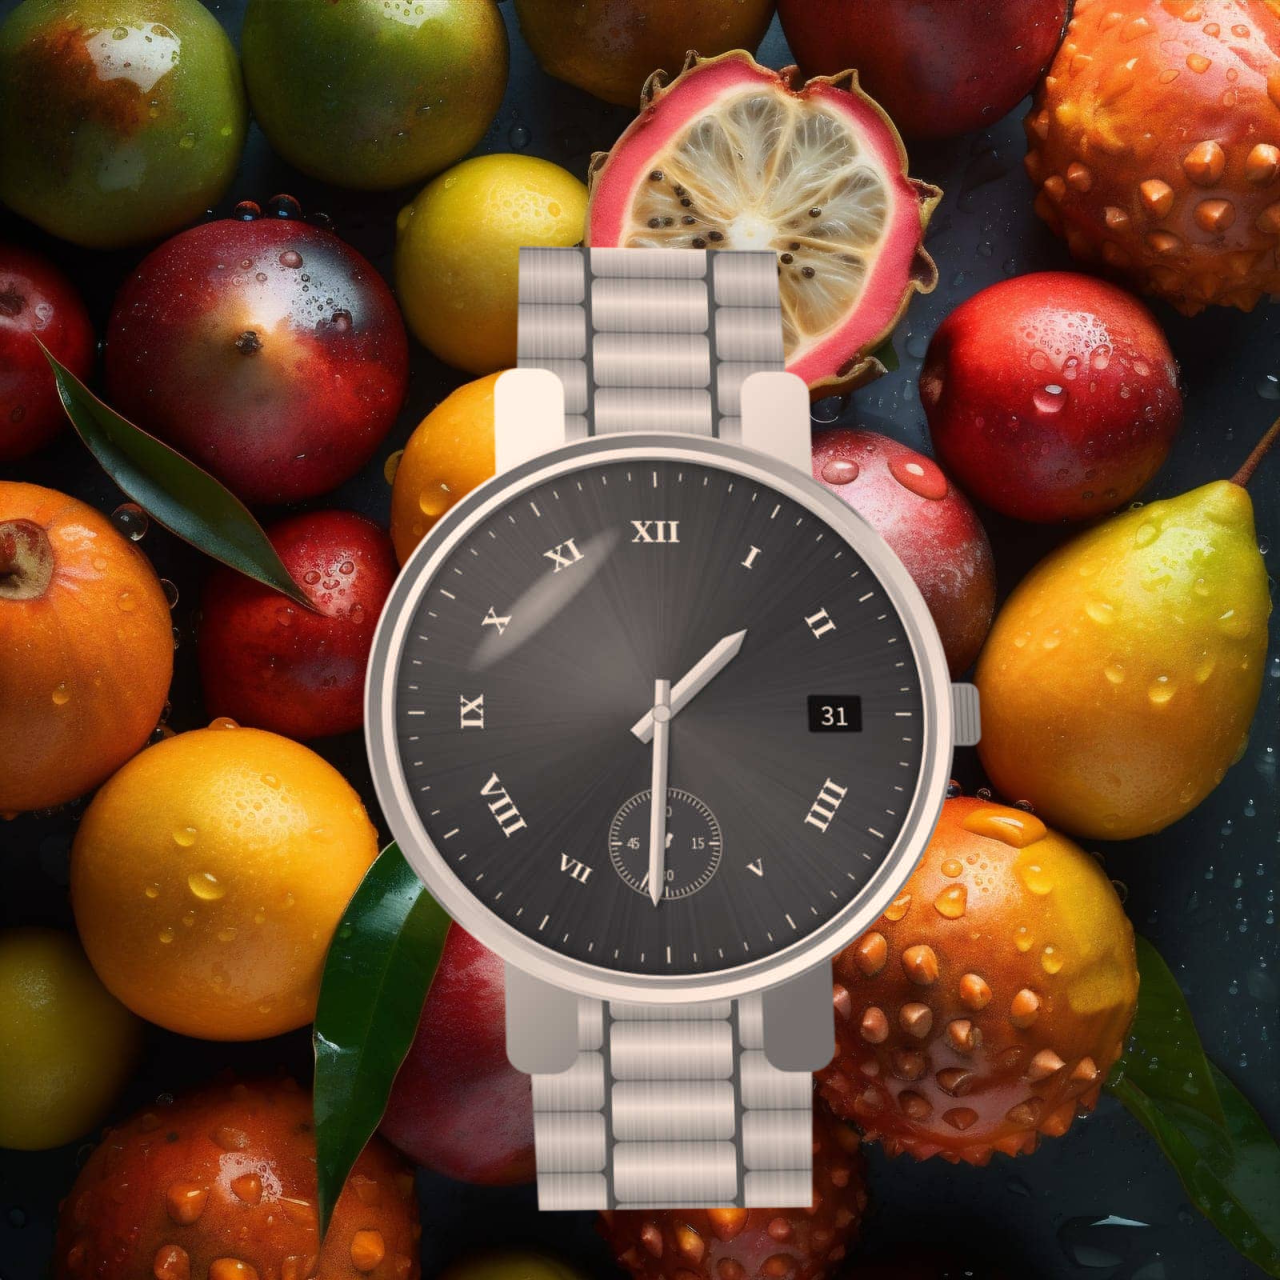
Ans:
1h30m35s
